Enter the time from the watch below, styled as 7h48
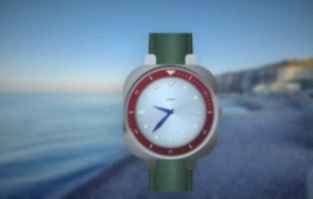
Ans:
9h37
